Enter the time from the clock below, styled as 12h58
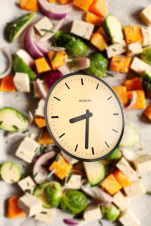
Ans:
8h32
